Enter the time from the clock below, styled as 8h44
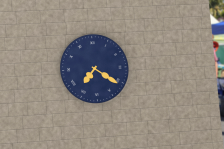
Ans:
7h21
